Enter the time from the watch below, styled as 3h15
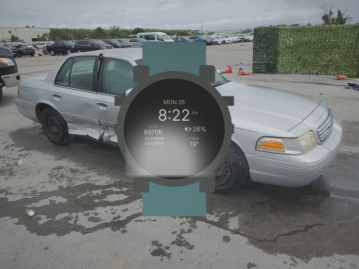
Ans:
8h22
